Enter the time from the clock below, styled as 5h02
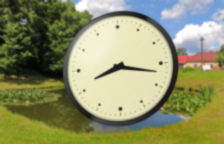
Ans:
8h17
